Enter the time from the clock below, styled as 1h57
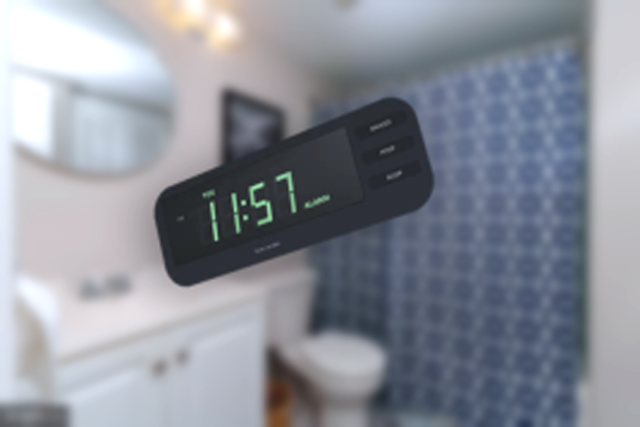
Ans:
11h57
